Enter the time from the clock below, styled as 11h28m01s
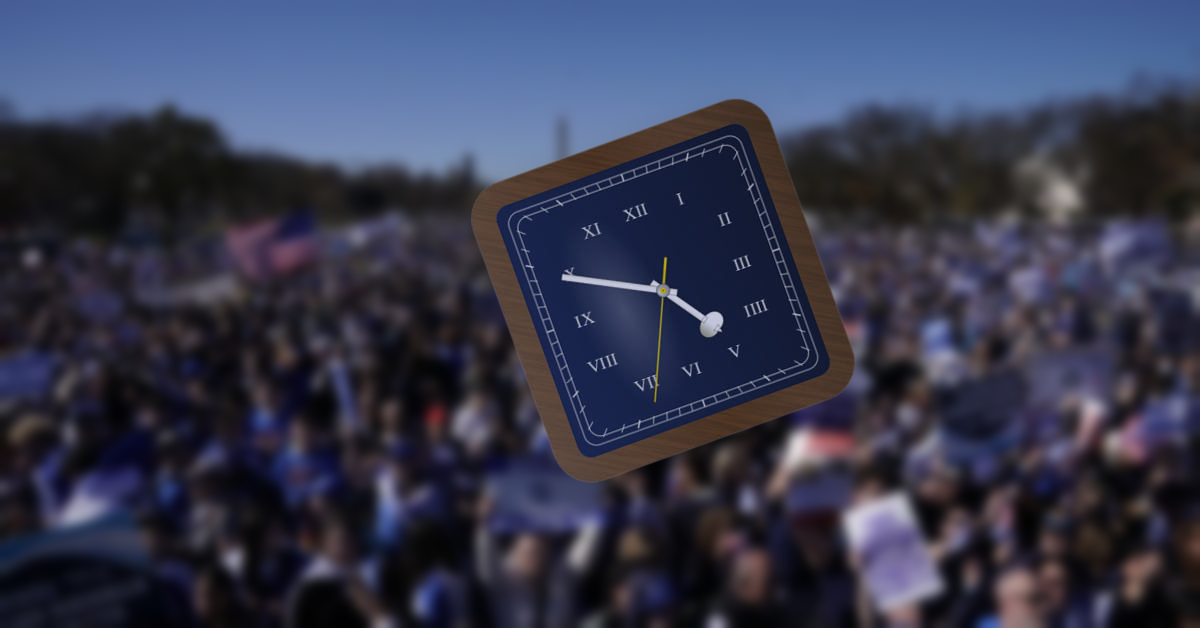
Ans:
4h49m34s
